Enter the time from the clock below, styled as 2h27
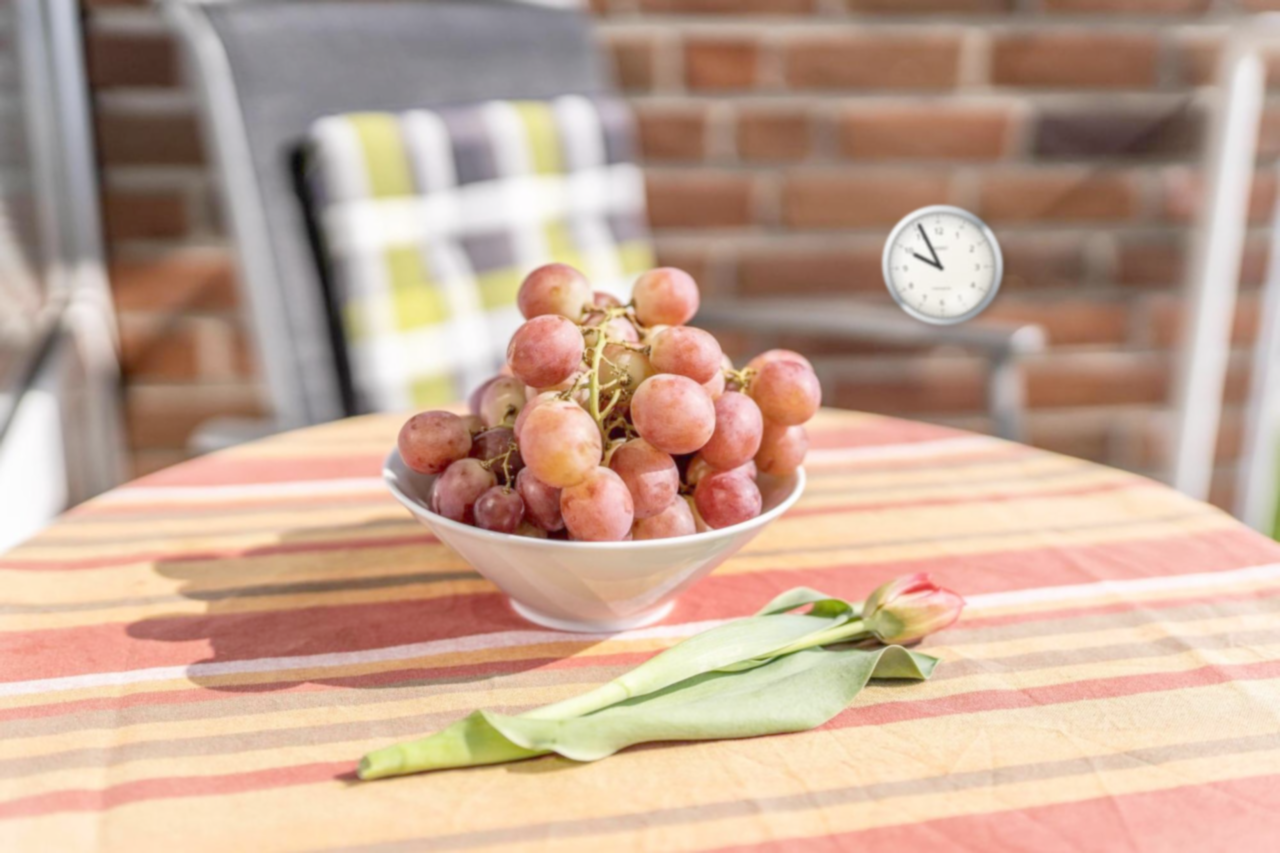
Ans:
9h56
